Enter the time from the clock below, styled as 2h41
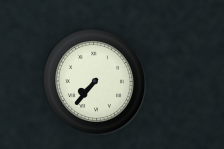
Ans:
7h37
